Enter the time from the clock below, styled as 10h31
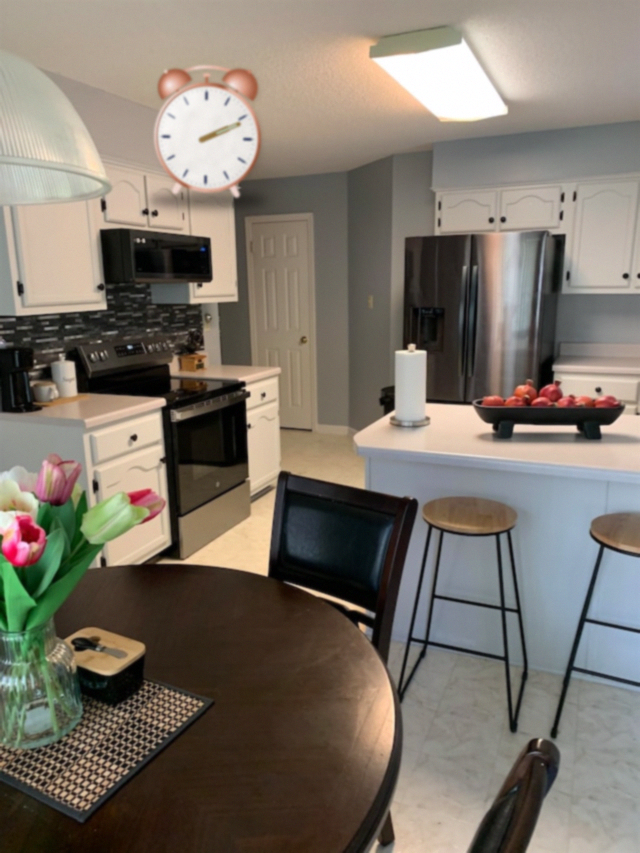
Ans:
2h11
